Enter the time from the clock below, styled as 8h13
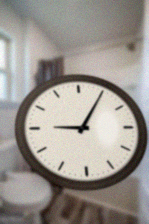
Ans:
9h05
